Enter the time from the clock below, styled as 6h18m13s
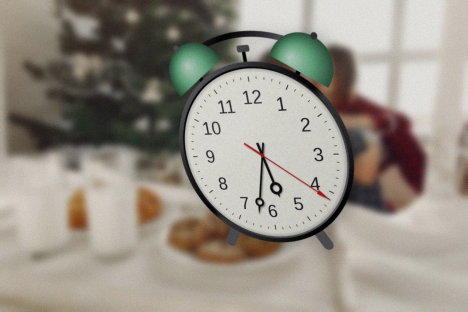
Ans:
5h32m21s
